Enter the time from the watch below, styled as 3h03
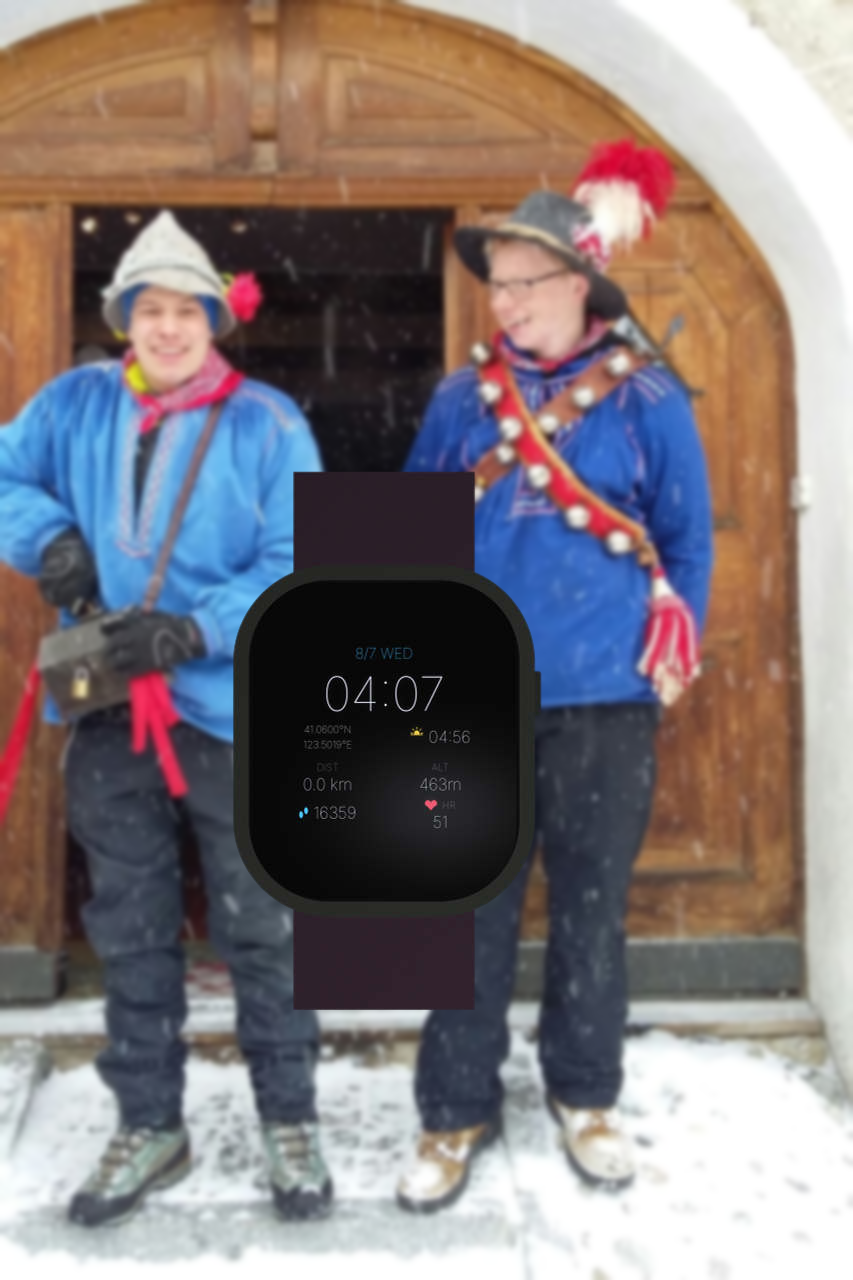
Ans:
4h07
